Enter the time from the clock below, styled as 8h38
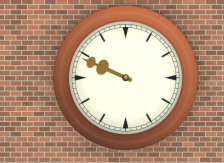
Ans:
9h49
